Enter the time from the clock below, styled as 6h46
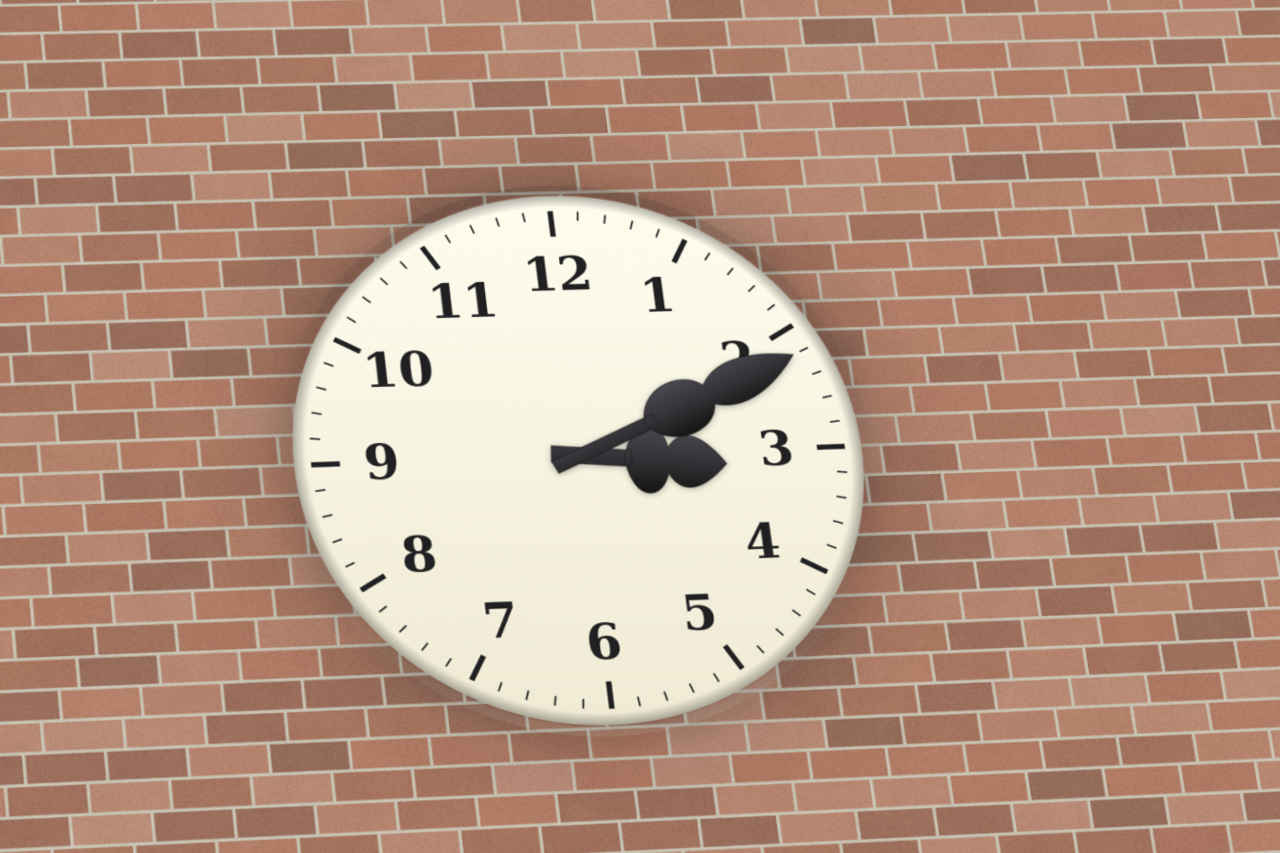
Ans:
3h11
